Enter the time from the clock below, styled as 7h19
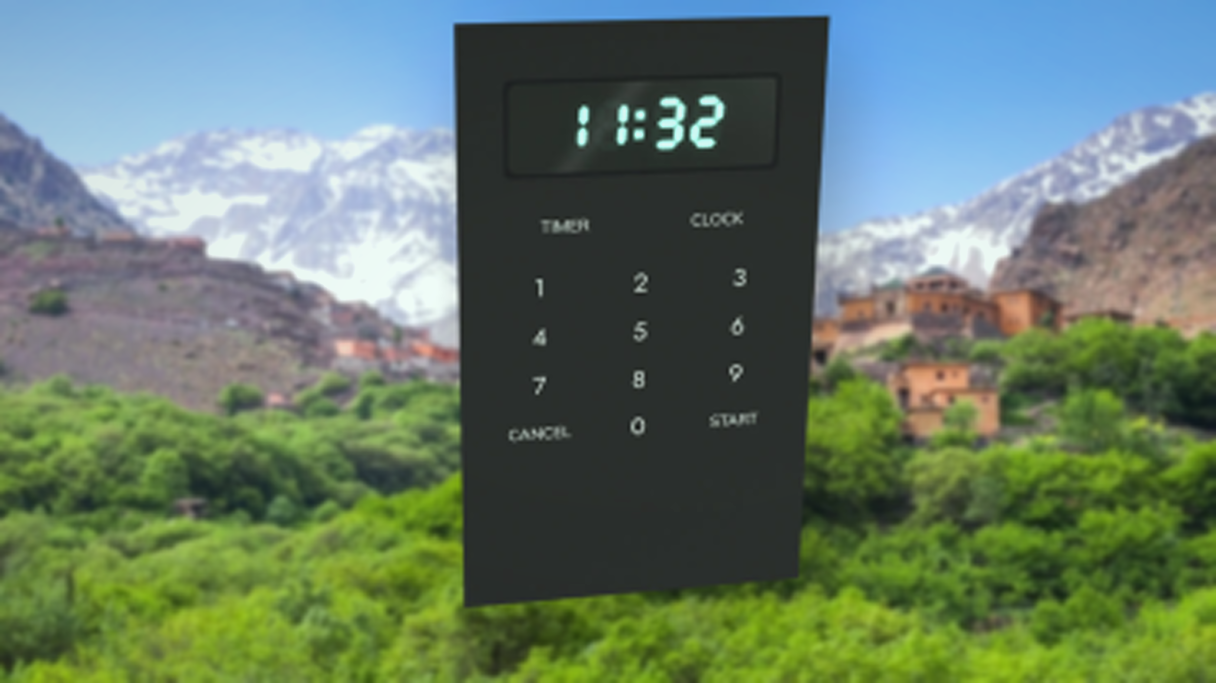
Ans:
11h32
